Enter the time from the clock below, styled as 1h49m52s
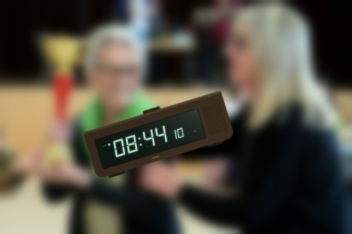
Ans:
8h44m10s
